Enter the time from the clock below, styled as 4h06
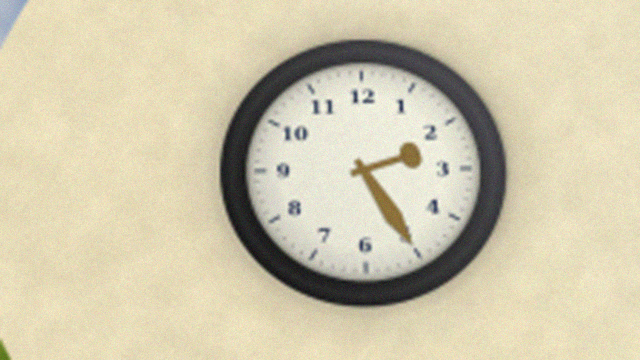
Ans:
2h25
